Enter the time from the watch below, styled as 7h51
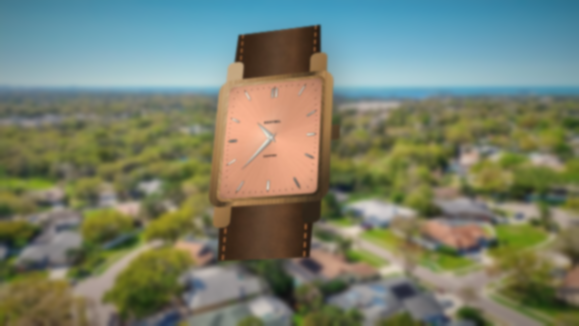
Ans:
10h37
